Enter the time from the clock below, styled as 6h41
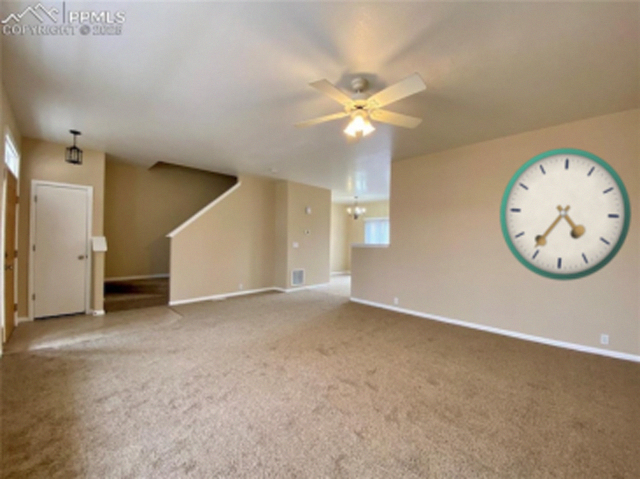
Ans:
4h36
